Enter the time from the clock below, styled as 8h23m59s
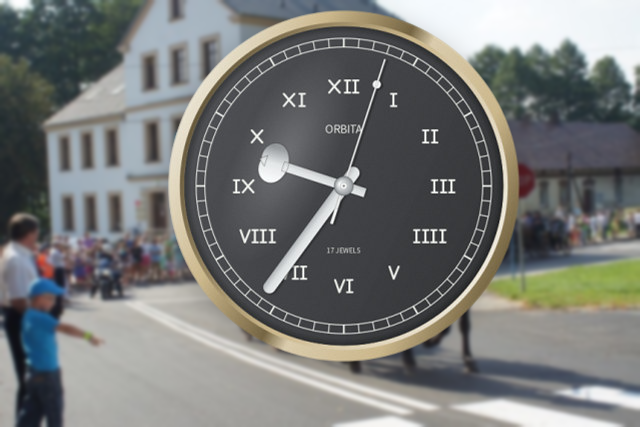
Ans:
9h36m03s
